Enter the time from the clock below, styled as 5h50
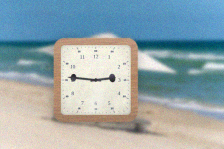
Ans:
2h46
